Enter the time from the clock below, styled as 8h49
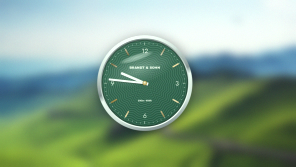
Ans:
9h46
